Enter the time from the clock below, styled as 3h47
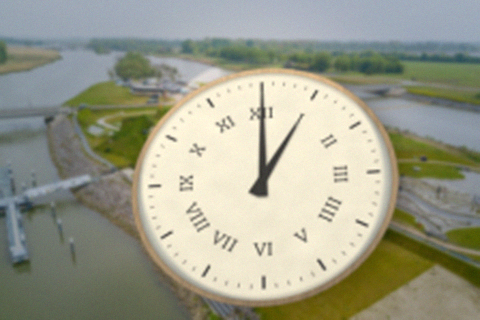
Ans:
1h00
